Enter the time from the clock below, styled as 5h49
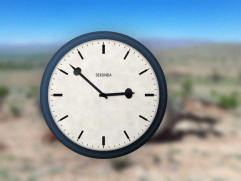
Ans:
2h52
